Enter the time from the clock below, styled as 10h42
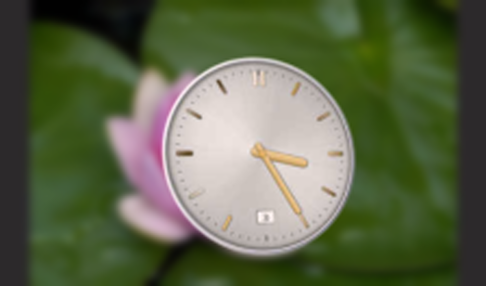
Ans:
3h25
